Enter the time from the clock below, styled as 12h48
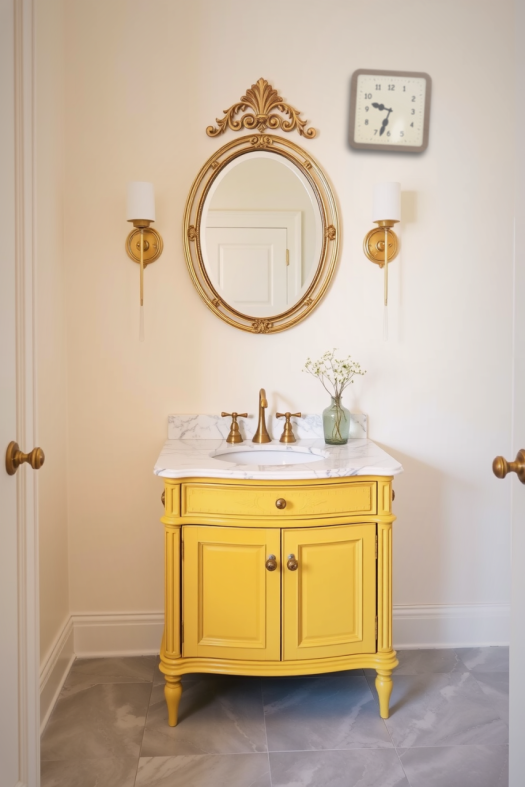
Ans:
9h33
